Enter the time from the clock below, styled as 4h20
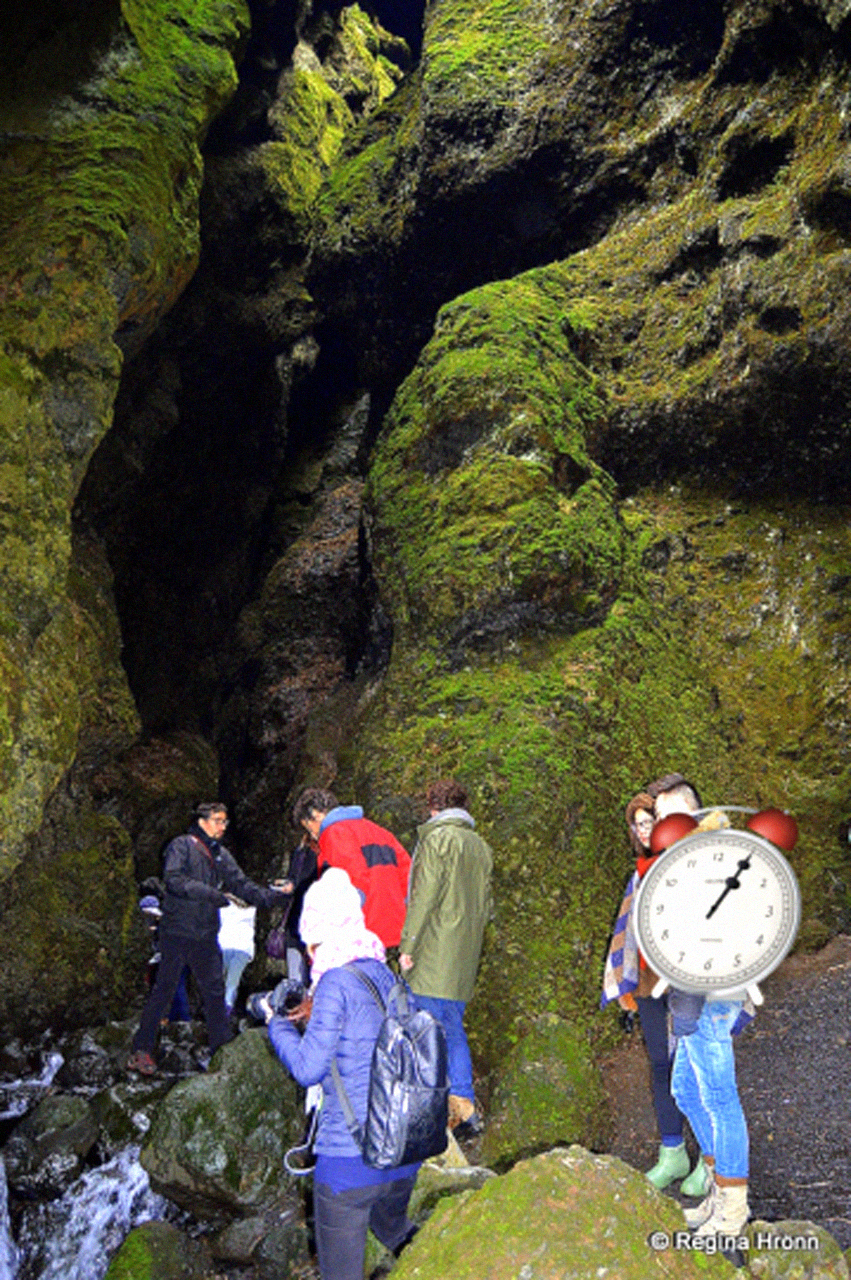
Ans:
1h05
